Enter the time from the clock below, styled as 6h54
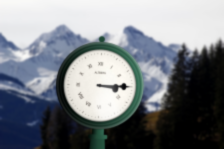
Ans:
3h15
